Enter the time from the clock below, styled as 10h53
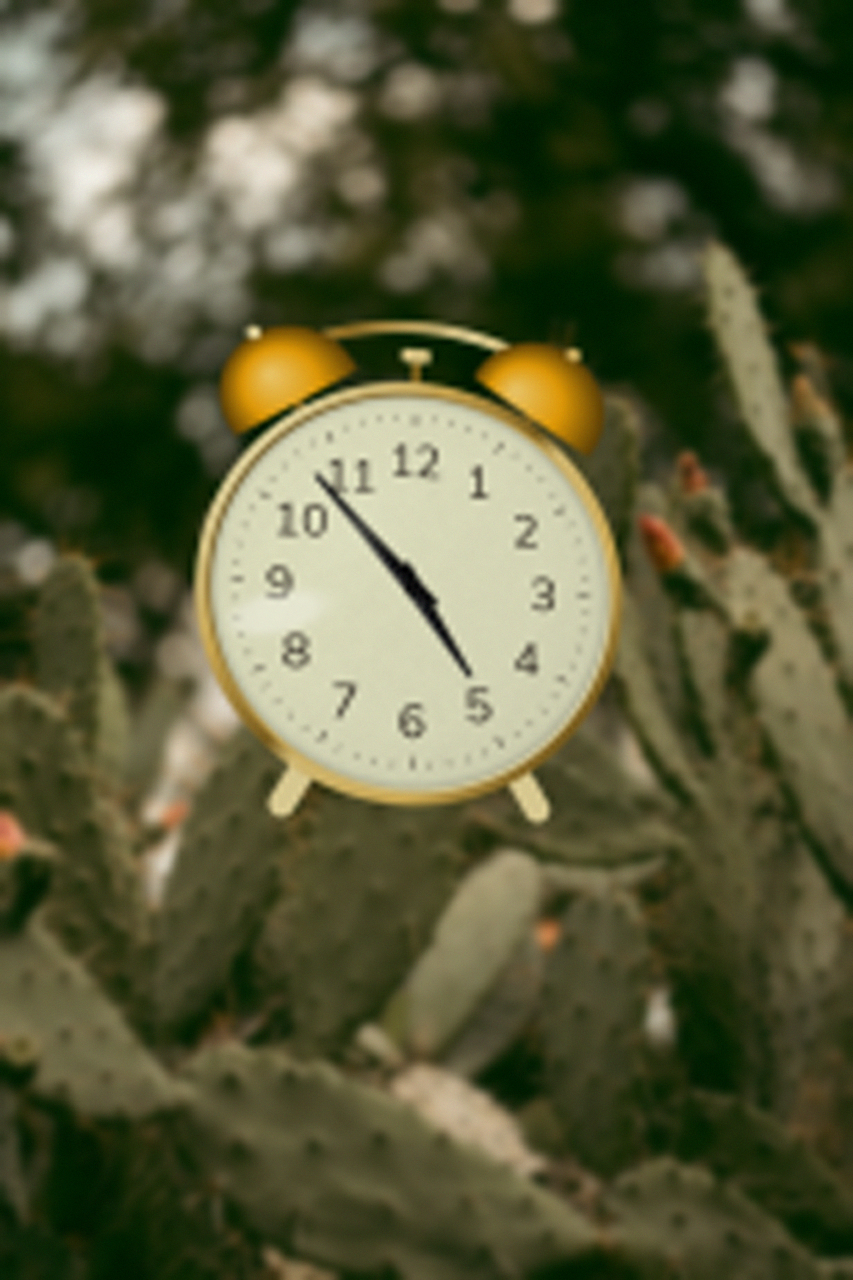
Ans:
4h53
